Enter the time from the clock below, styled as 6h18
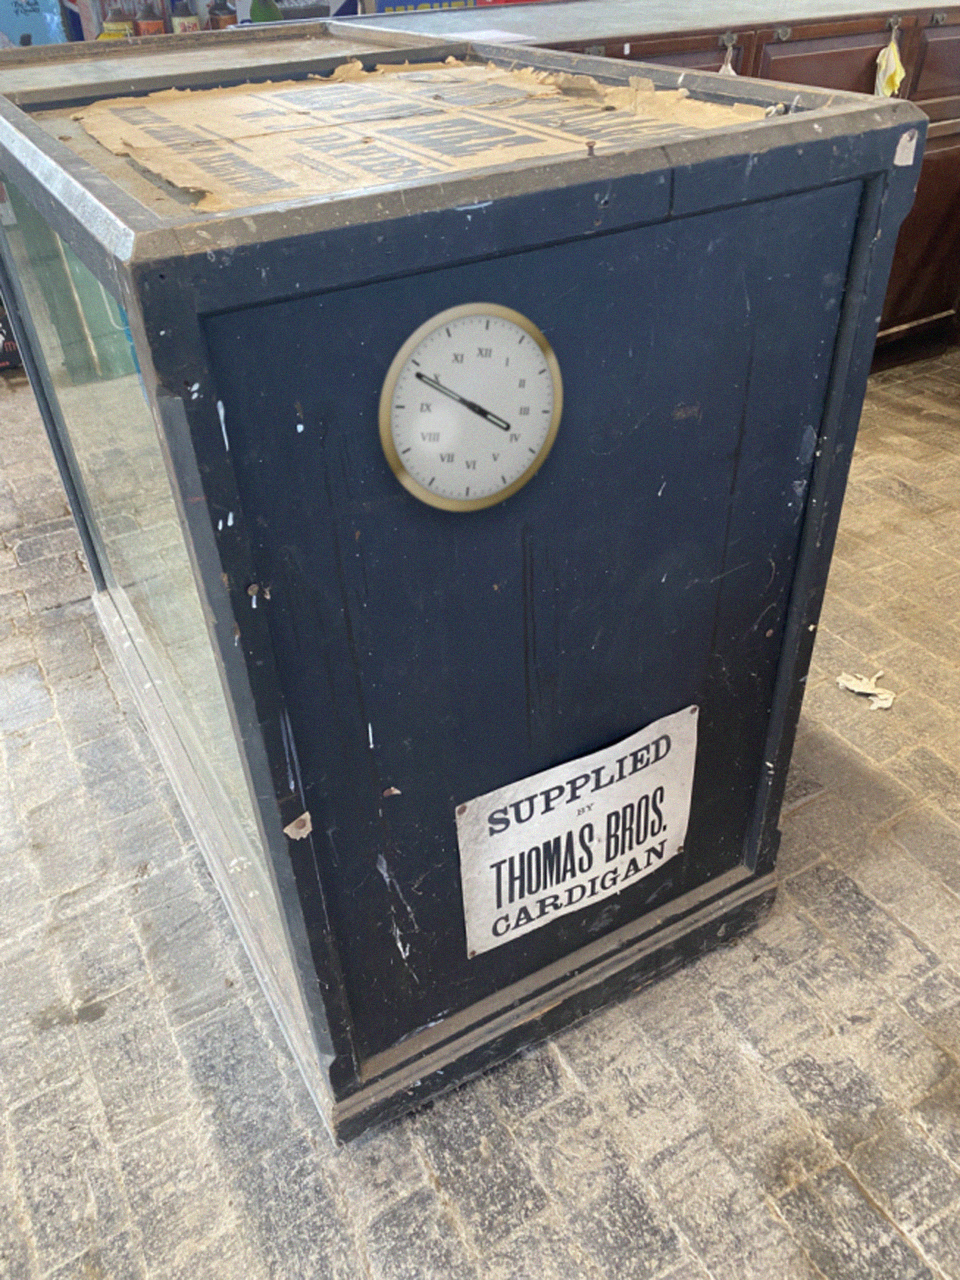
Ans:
3h49
